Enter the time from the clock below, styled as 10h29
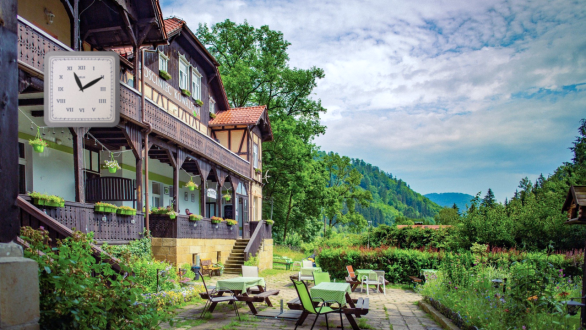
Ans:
11h10
